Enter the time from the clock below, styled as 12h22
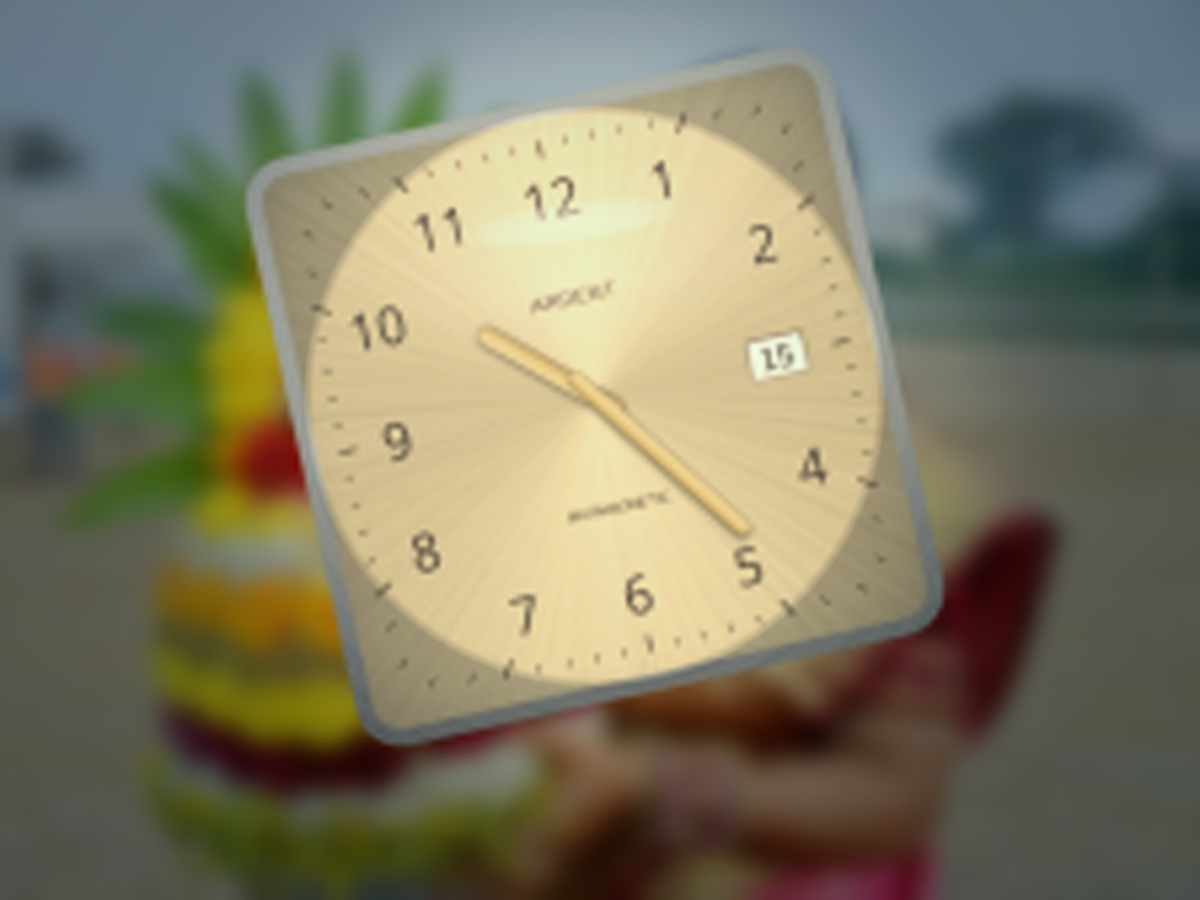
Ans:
10h24
